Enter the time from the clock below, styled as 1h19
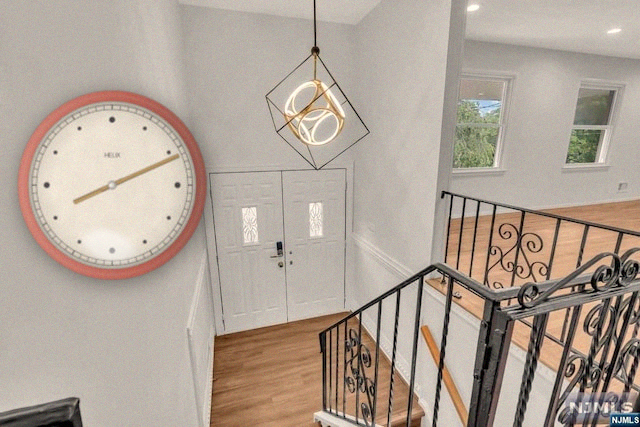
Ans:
8h11
